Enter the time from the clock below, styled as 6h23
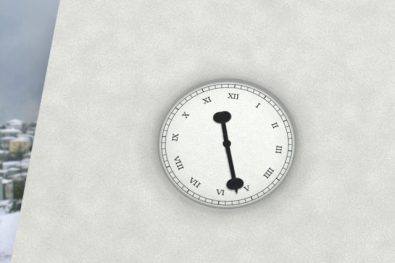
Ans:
11h27
